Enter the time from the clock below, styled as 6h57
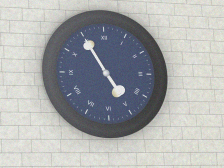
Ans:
4h55
